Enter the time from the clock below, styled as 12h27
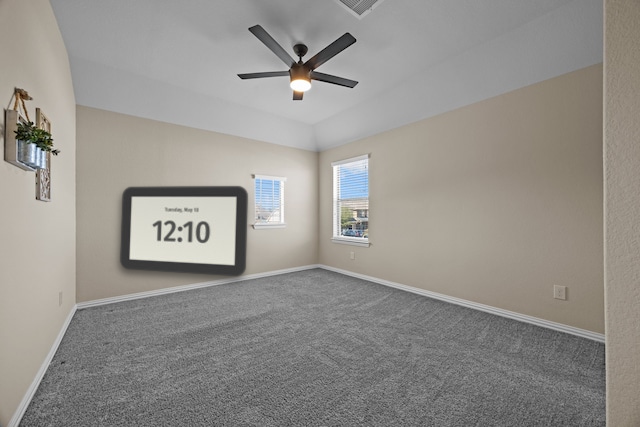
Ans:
12h10
